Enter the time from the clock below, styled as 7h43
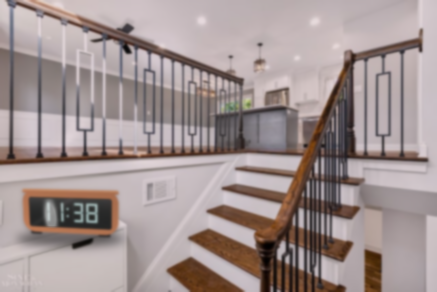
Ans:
11h38
